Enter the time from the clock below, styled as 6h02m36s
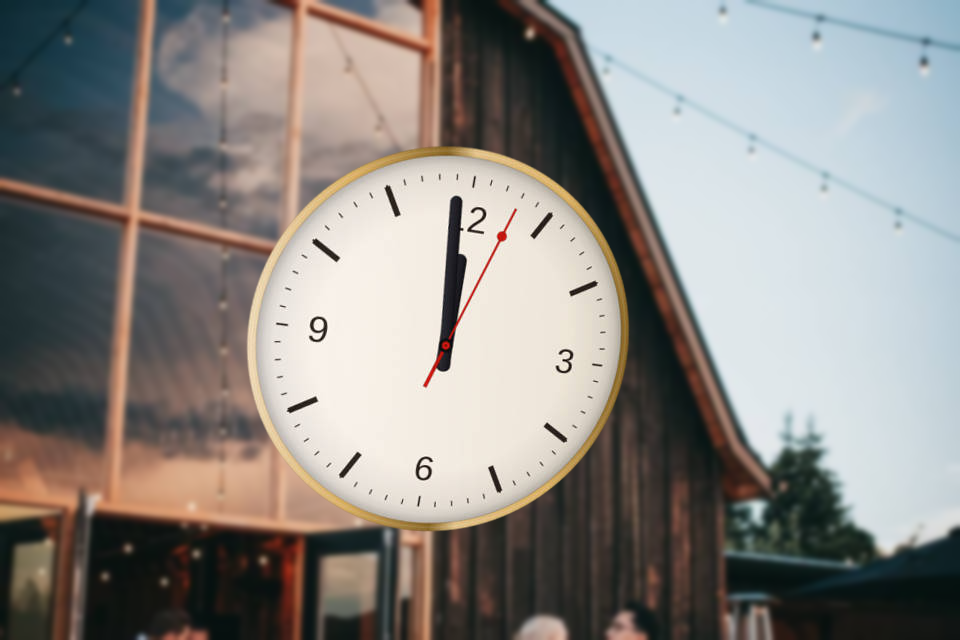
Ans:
11h59m03s
